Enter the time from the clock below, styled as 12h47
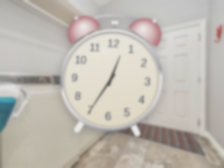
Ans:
12h35
